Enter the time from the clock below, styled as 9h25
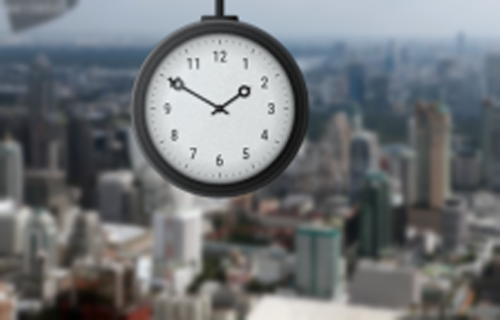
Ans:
1h50
